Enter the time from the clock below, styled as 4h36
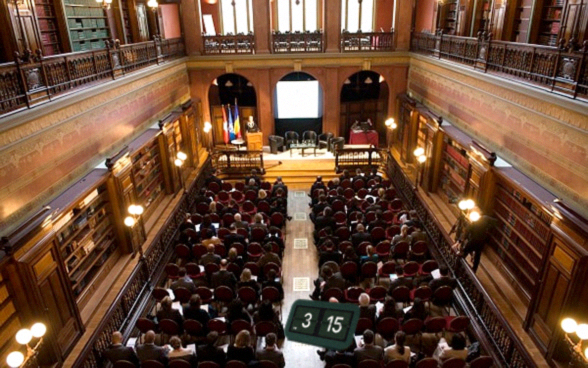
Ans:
3h15
